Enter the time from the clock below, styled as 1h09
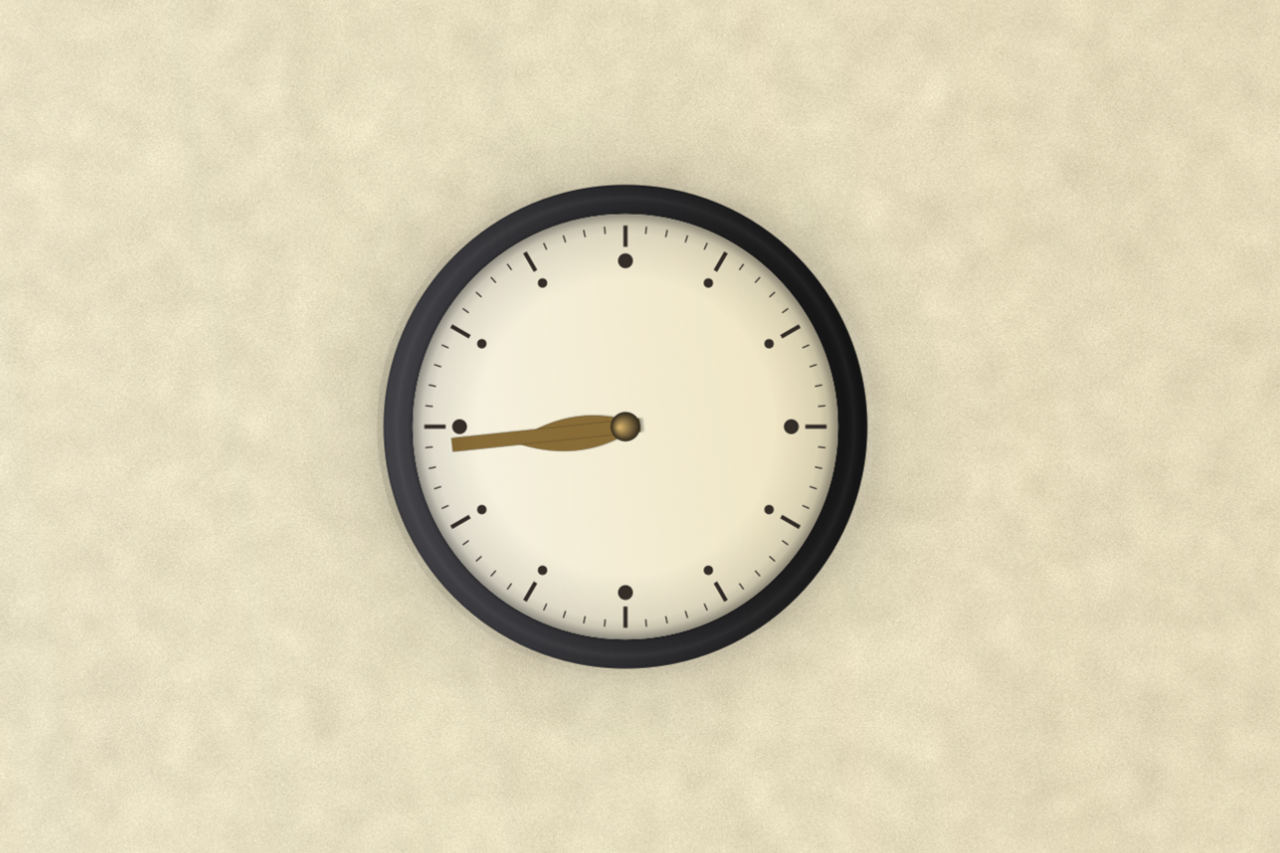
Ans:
8h44
